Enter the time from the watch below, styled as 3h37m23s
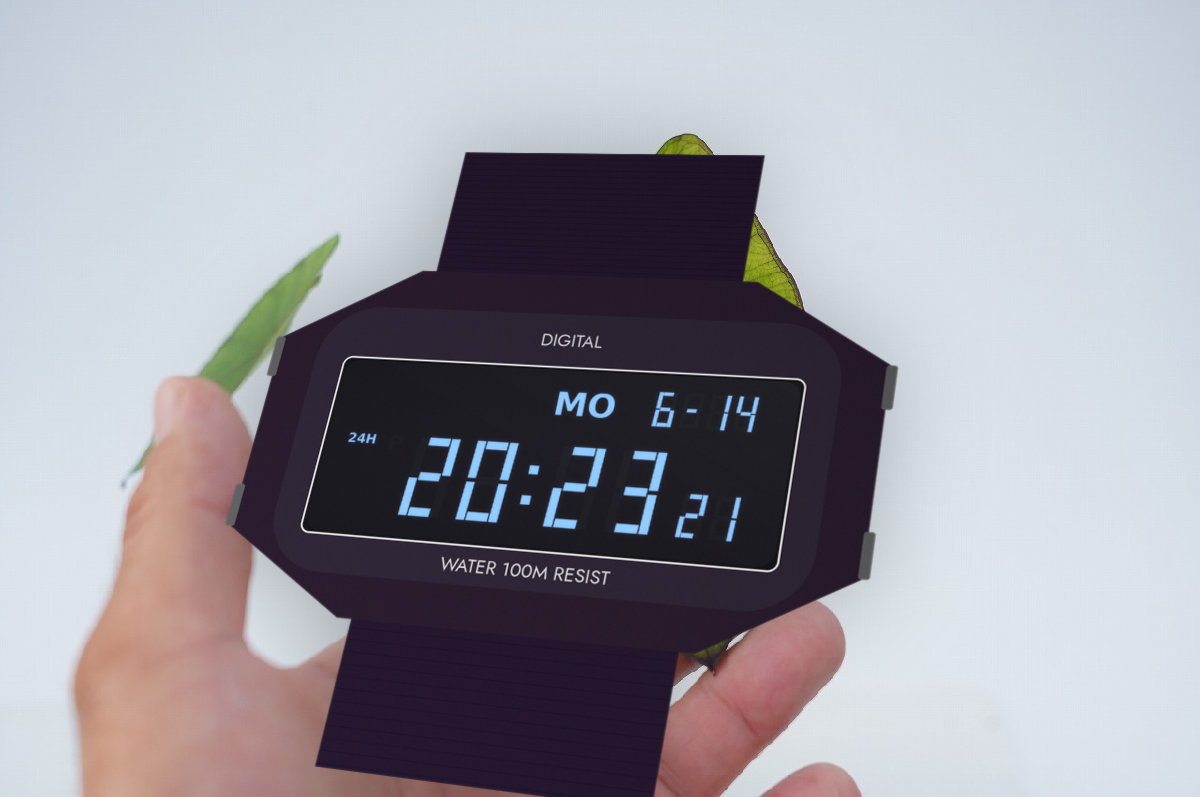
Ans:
20h23m21s
